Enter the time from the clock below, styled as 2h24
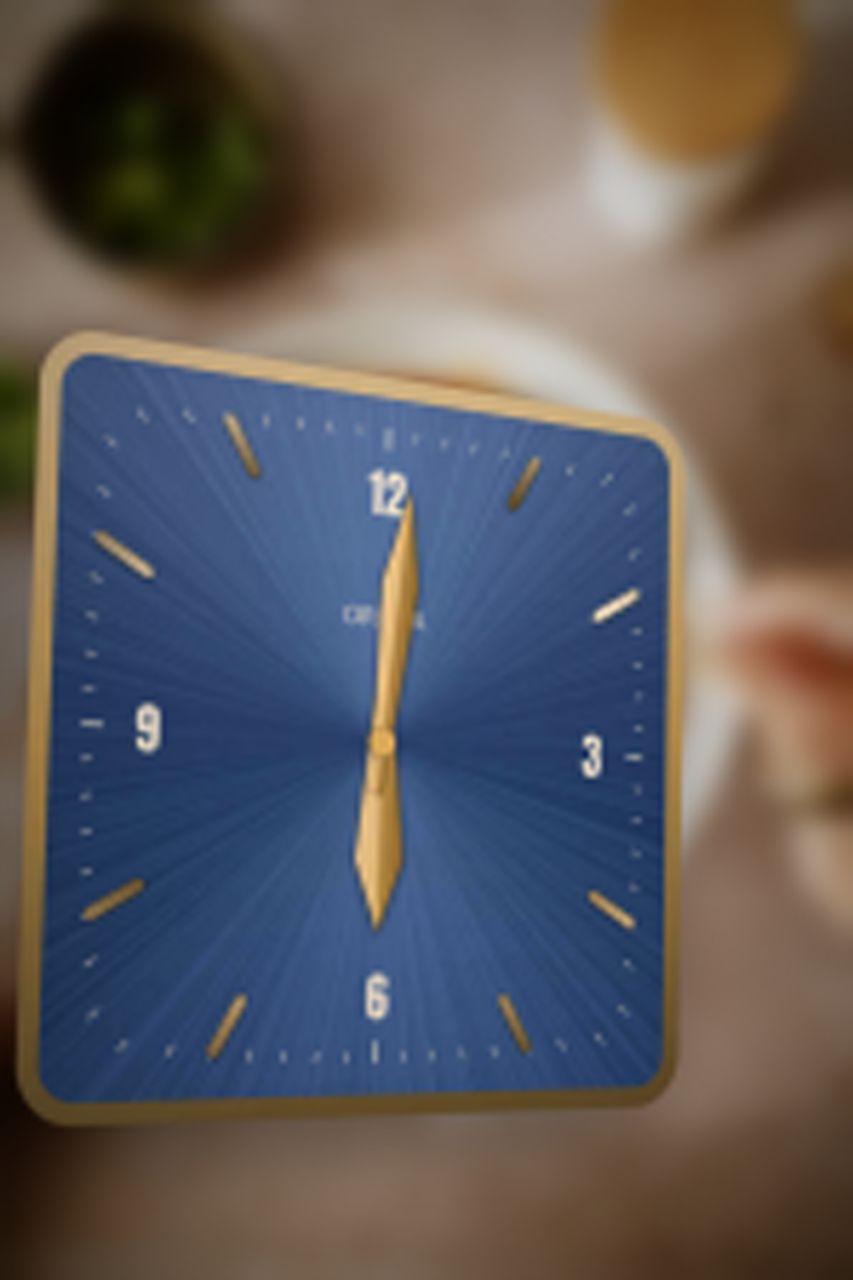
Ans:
6h01
